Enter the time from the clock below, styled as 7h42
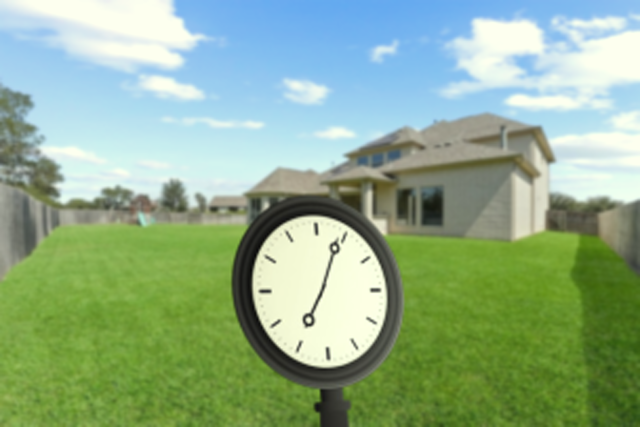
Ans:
7h04
